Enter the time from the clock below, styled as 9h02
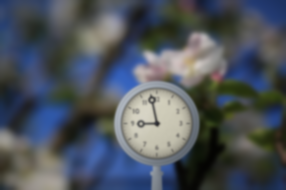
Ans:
8h58
